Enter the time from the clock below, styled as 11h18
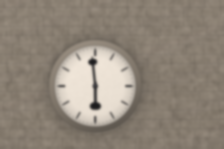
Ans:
5h59
